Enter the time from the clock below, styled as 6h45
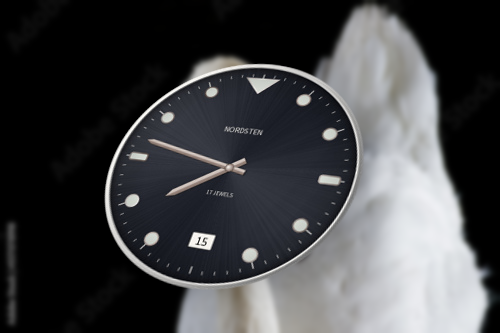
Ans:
7h47
